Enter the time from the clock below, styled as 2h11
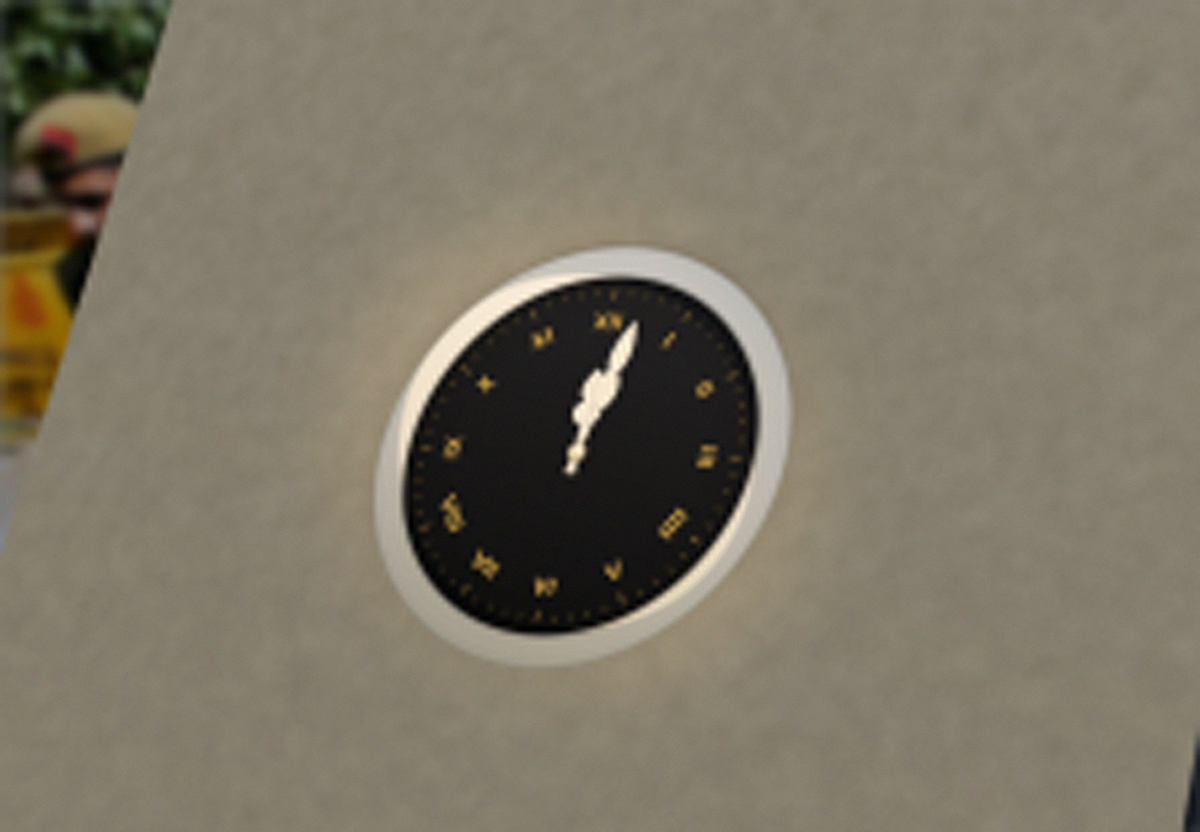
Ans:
12h02
